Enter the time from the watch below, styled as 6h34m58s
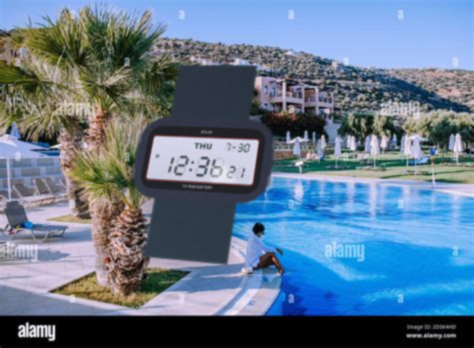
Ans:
12h36m21s
